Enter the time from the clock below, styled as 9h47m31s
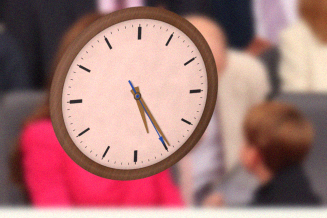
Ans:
5h24m25s
